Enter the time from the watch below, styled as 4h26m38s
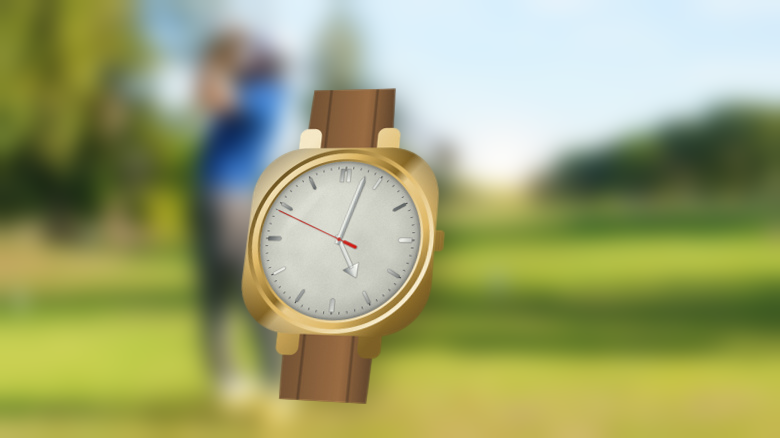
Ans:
5h02m49s
